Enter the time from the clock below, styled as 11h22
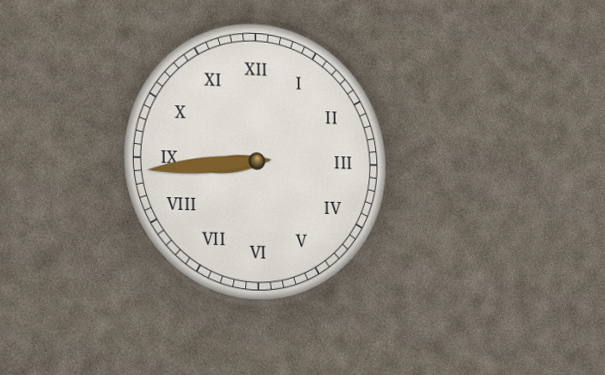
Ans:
8h44
